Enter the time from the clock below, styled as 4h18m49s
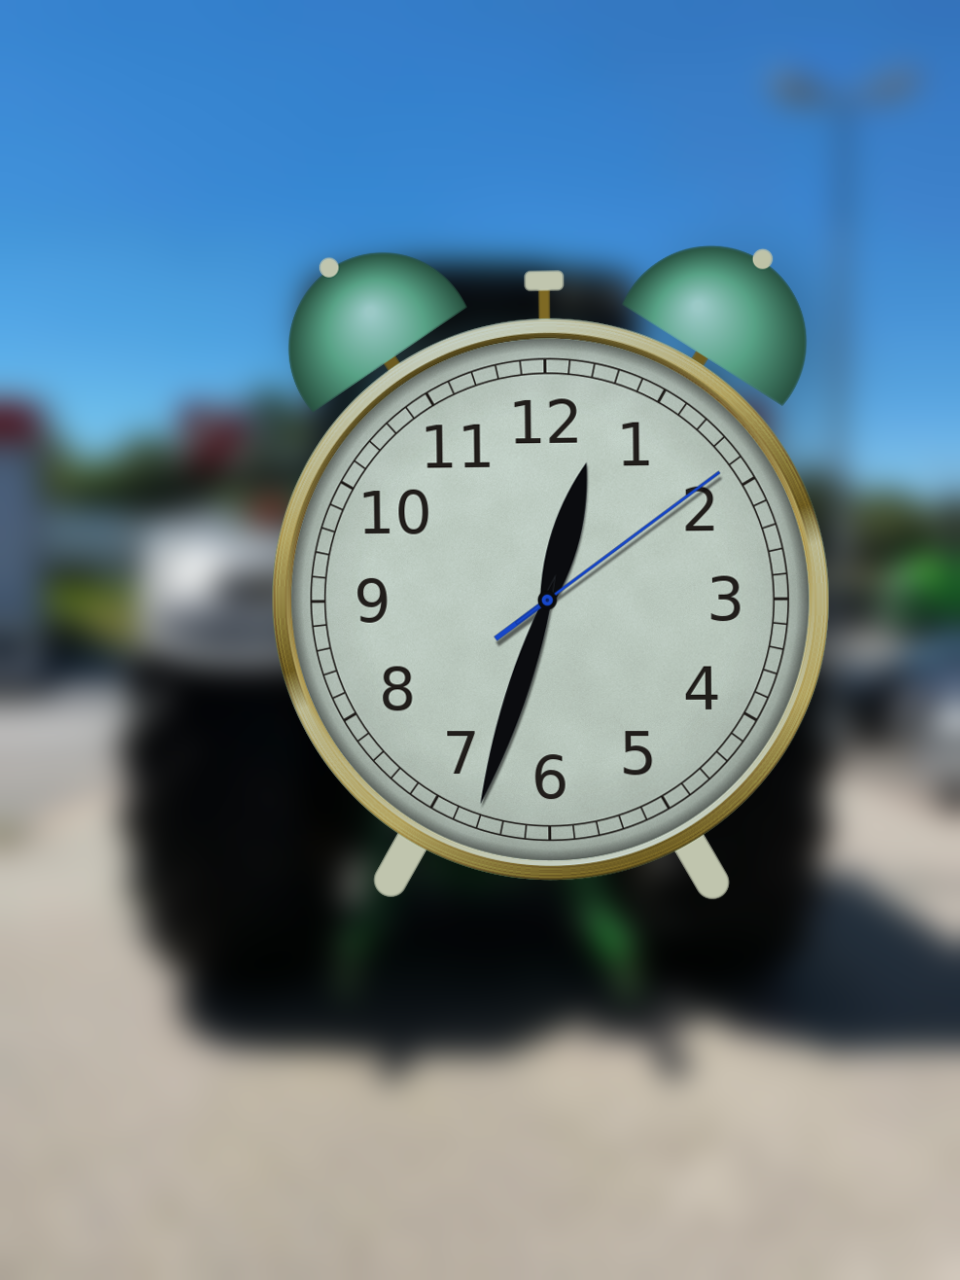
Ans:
12h33m09s
